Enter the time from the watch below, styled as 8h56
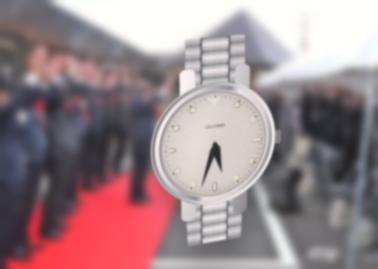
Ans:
5h33
